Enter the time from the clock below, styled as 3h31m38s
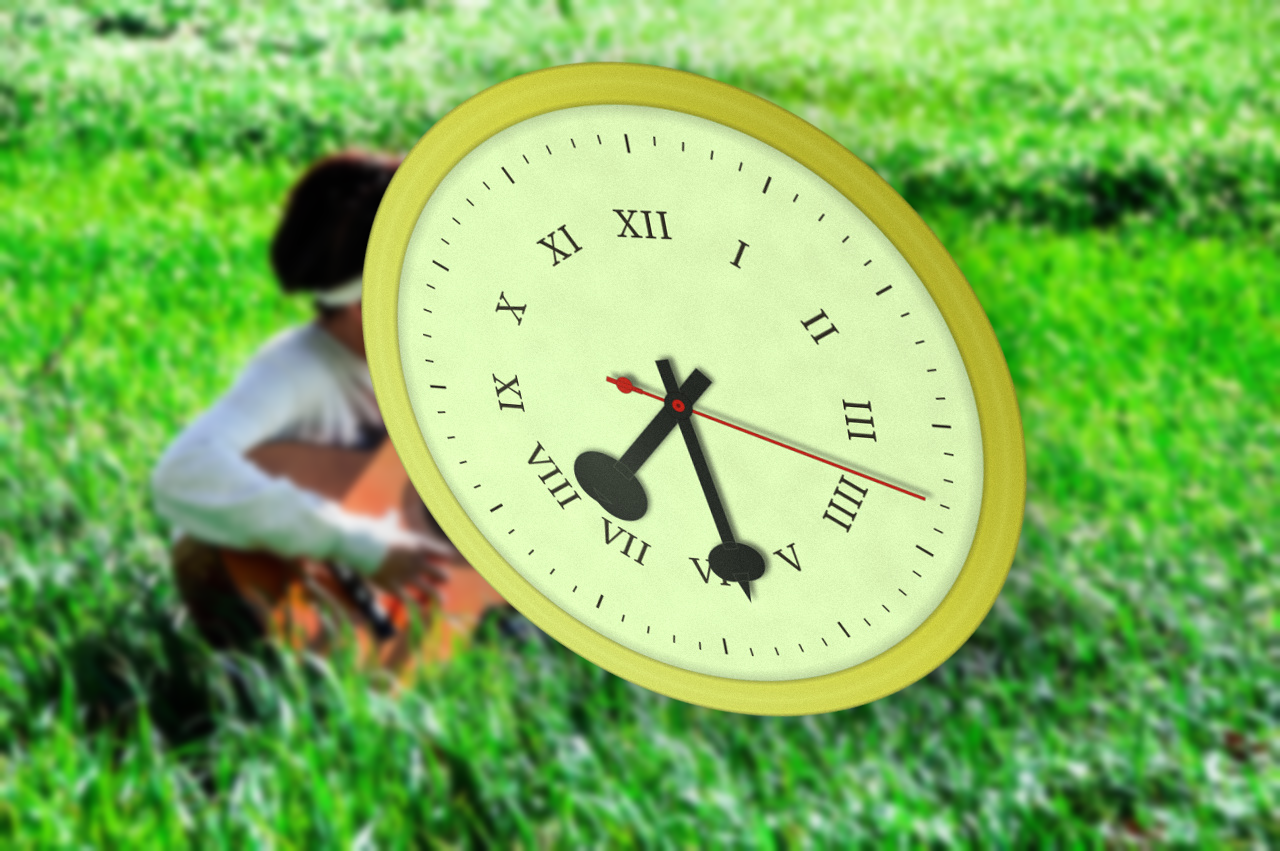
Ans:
7h28m18s
